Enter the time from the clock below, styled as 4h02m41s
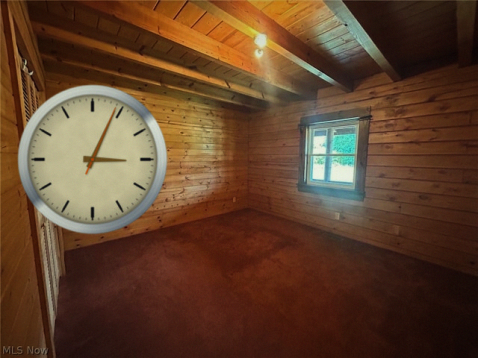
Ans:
3h04m04s
